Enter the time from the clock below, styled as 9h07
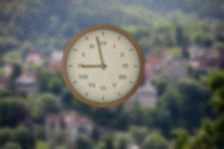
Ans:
8h58
